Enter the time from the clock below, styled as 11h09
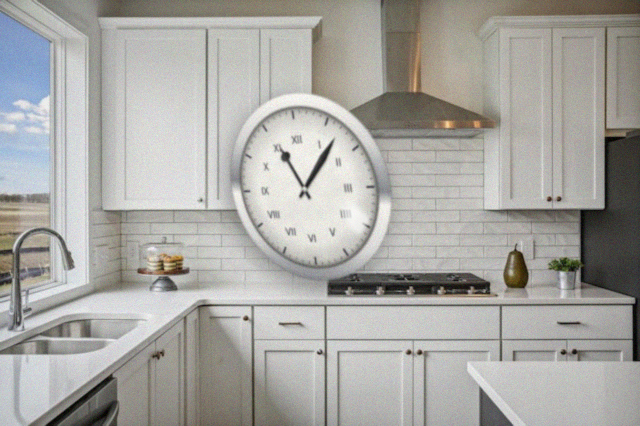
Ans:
11h07
